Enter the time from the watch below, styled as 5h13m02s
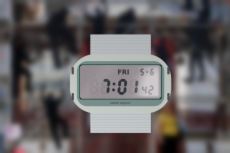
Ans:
7h01m42s
